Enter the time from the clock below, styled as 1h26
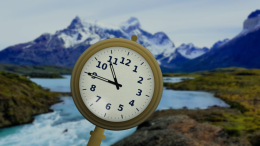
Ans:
10h45
